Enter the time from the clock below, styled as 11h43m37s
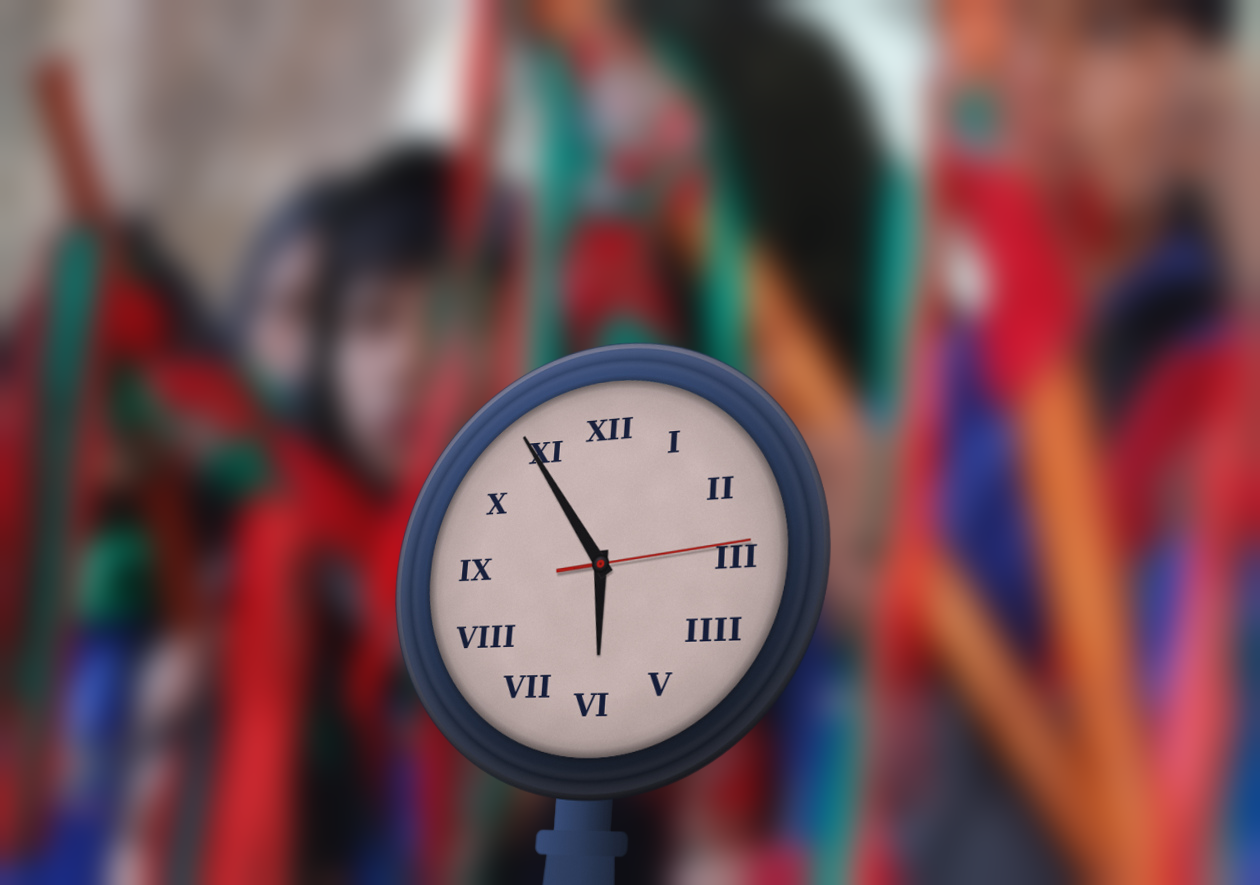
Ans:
5h54m14s
